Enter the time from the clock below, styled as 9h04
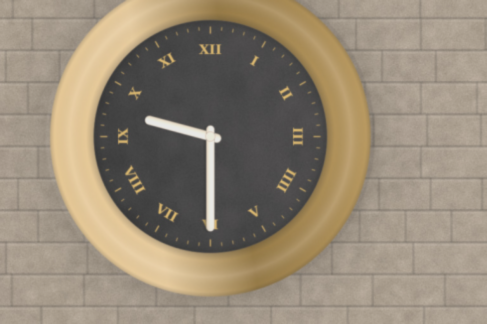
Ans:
9h30
